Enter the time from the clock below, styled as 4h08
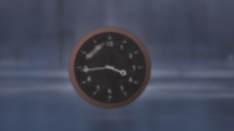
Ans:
3h44
